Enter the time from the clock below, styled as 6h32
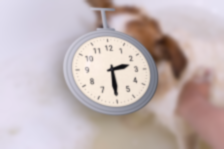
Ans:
2h30
